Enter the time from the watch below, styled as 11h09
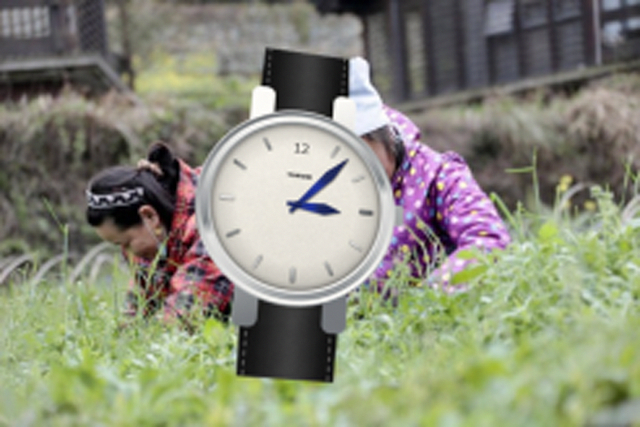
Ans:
3h07
